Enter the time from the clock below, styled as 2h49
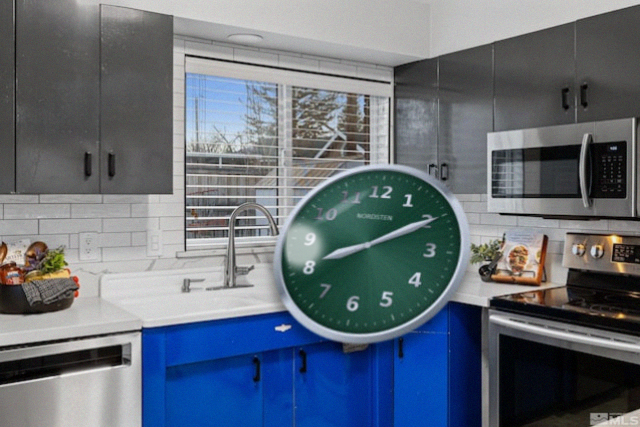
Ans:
8h10
